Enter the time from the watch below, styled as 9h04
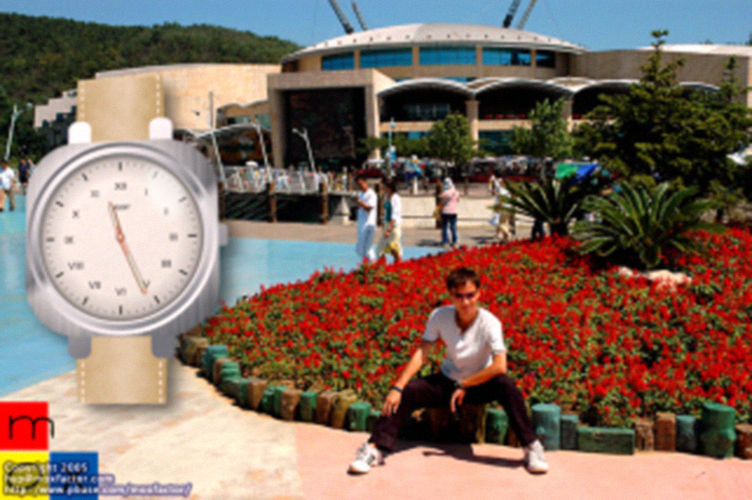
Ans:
11h26
